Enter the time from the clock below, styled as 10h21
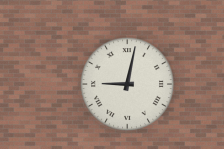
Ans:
9h02
